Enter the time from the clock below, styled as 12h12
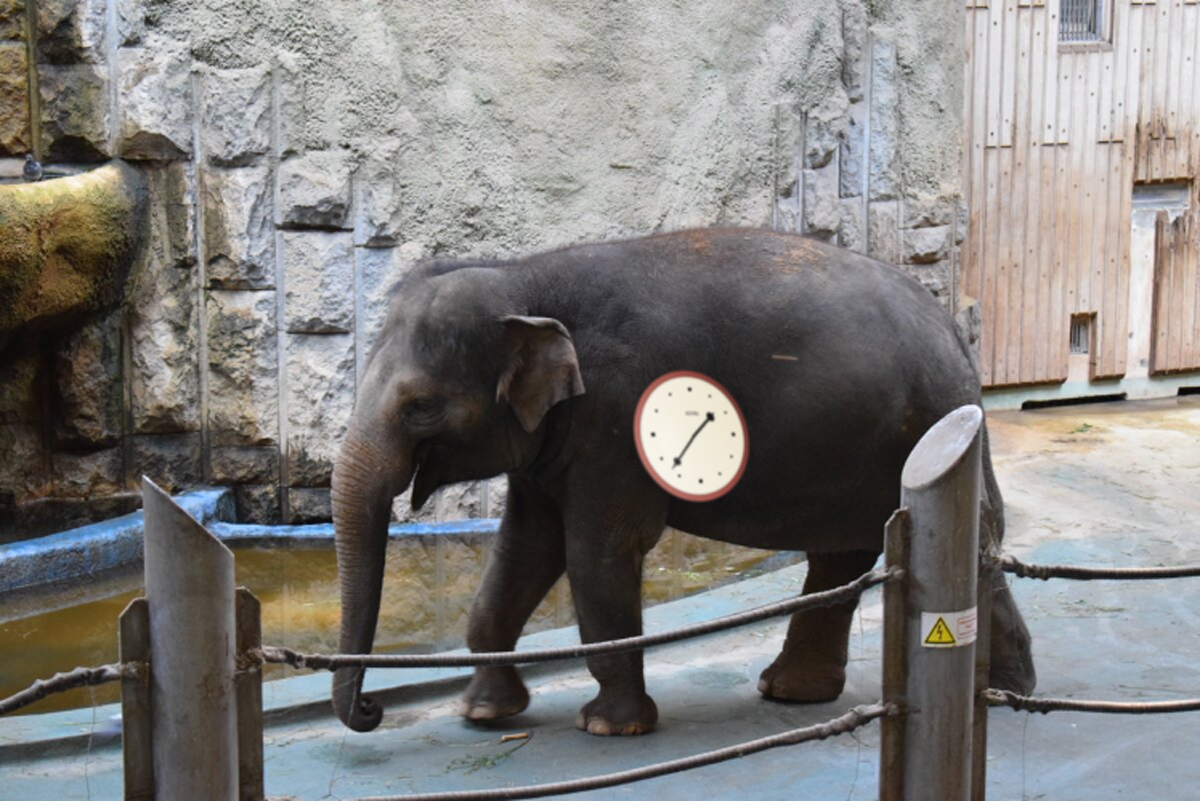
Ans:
1h37
